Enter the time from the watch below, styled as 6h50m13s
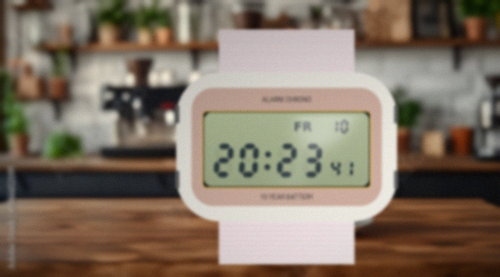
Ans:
20h23m41s
